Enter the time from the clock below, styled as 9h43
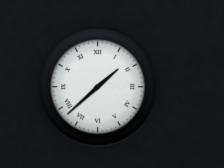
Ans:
1h38
